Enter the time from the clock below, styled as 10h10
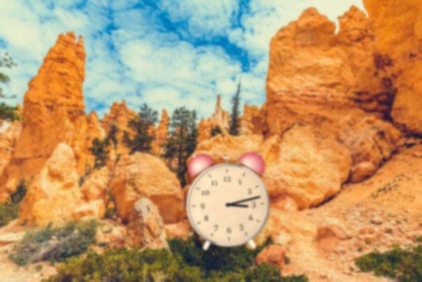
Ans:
3h13
